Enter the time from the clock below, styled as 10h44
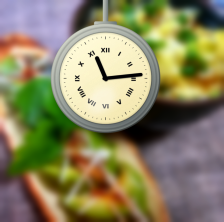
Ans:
11h14
